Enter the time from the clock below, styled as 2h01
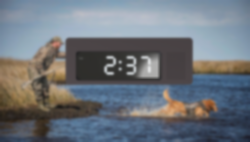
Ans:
2h37
